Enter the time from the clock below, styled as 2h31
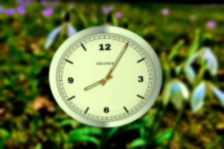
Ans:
8h05
